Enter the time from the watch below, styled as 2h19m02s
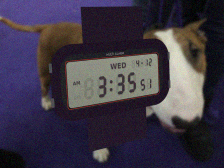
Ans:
3h35m51s
